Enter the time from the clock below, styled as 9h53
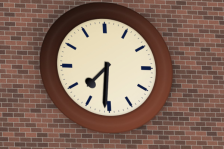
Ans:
7h31
